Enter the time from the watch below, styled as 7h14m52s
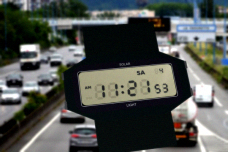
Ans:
11h21m53s
